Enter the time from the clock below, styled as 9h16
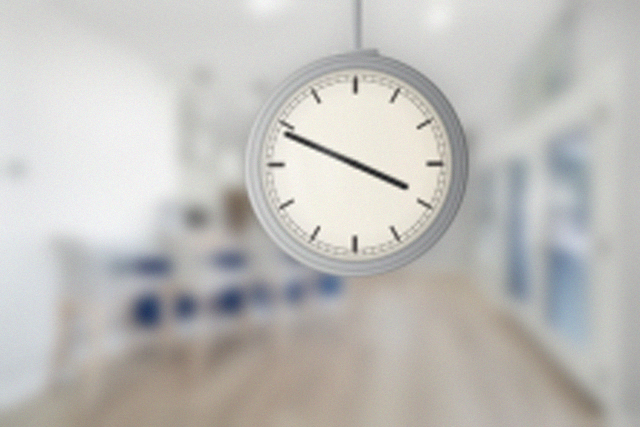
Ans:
3h49
